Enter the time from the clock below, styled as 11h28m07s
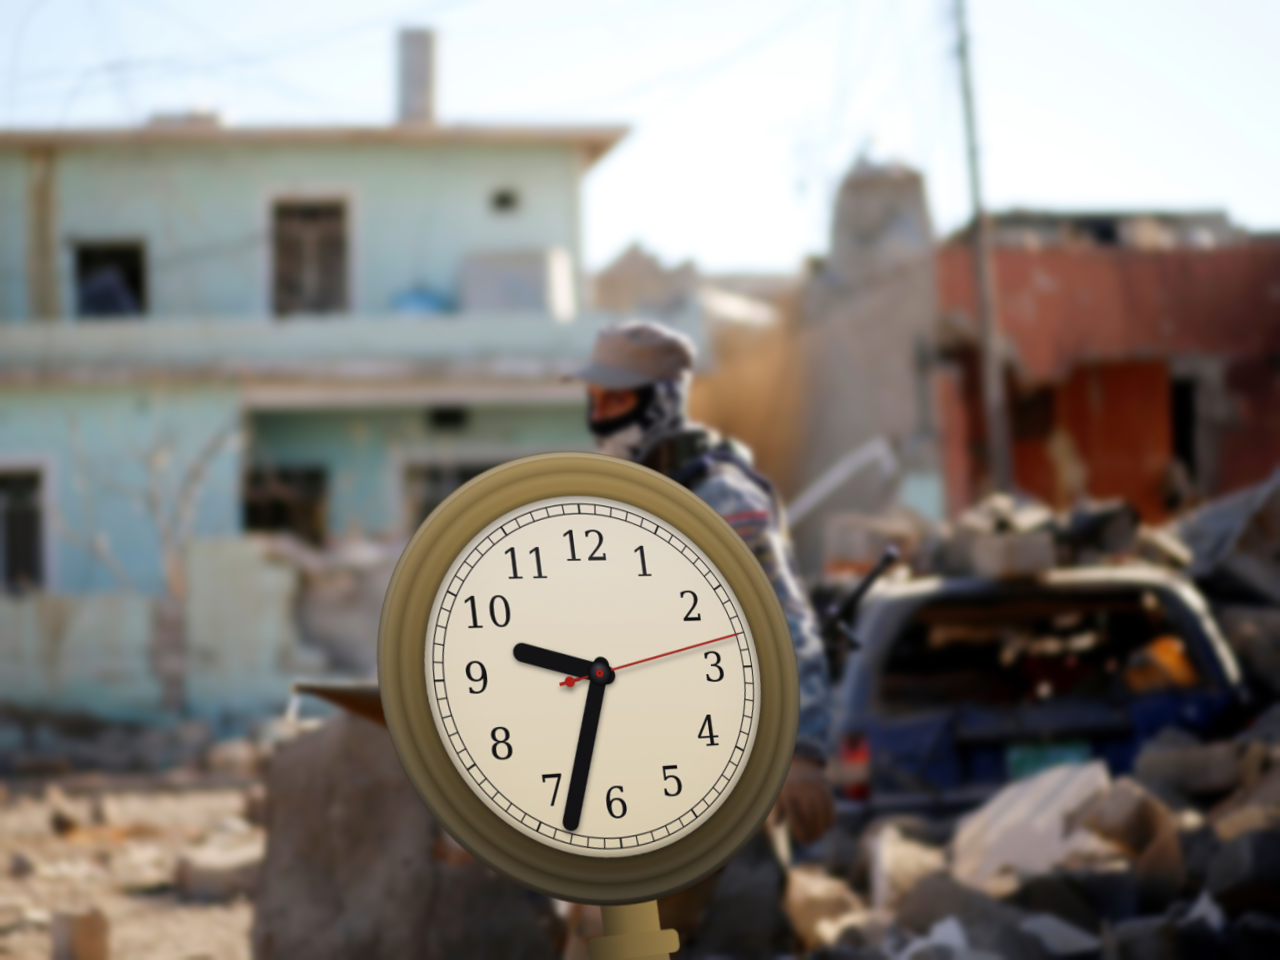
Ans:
9h33m13s
